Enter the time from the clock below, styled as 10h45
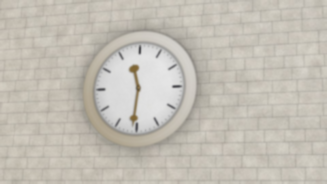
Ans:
11h31
